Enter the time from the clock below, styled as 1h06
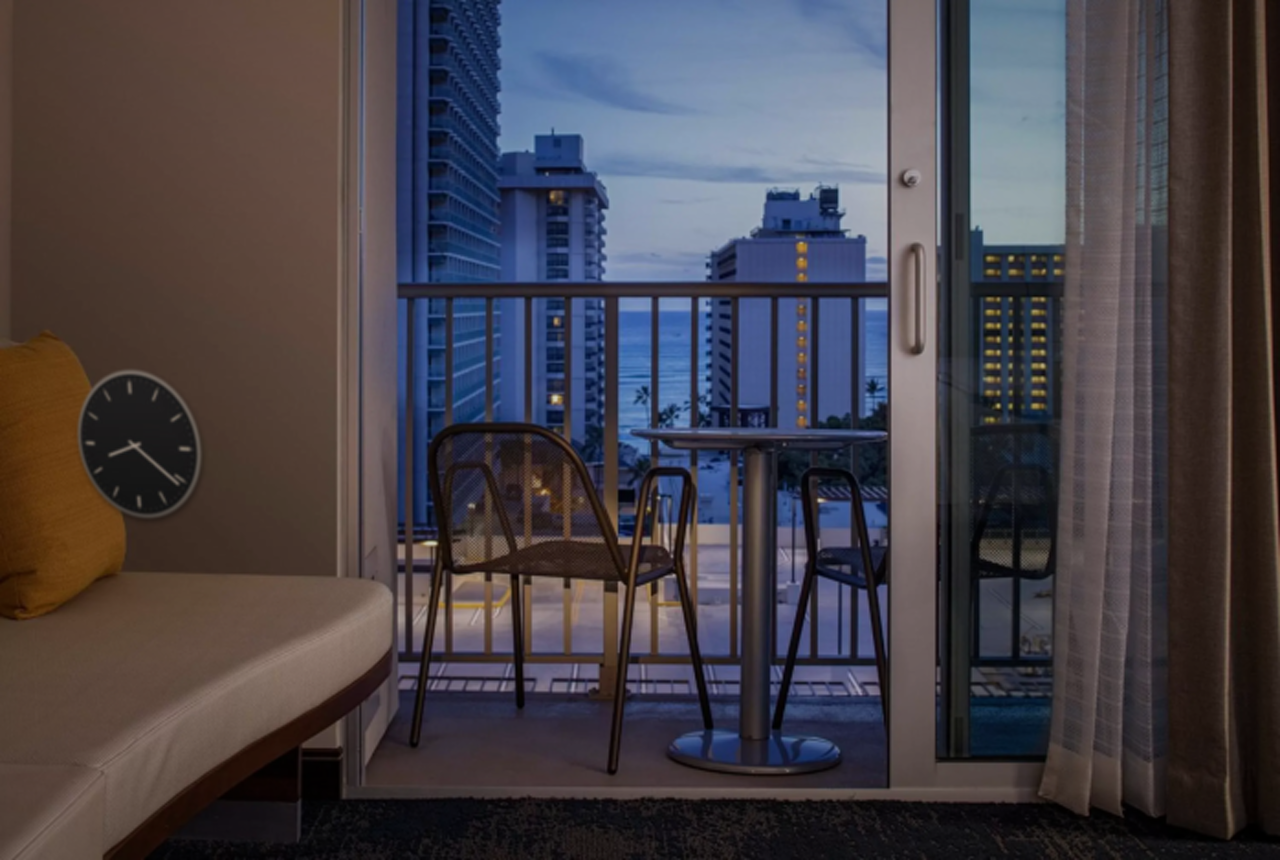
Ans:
8h21
